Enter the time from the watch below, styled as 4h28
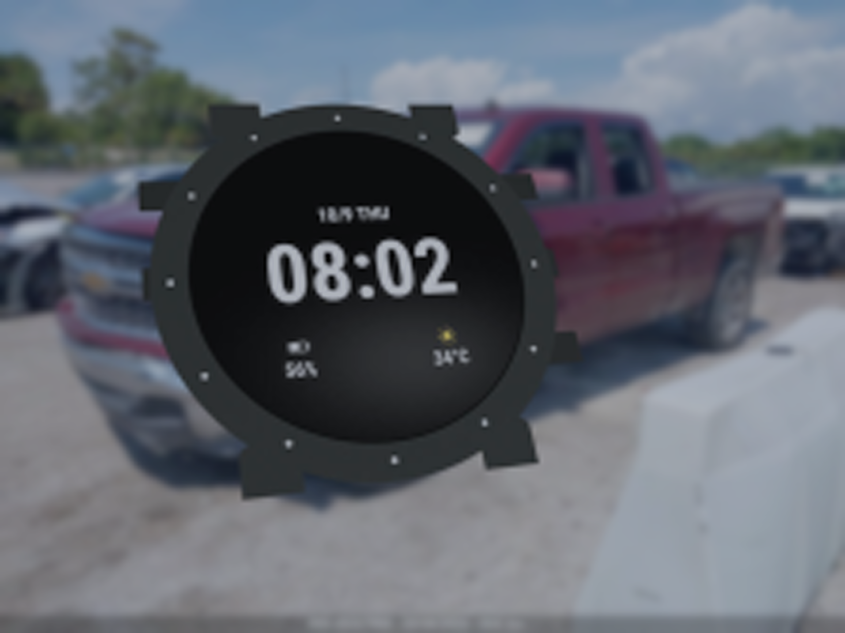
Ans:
8h02
